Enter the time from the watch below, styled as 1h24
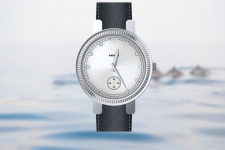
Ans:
12h25
